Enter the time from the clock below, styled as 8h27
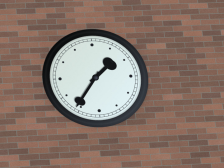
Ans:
1h36
